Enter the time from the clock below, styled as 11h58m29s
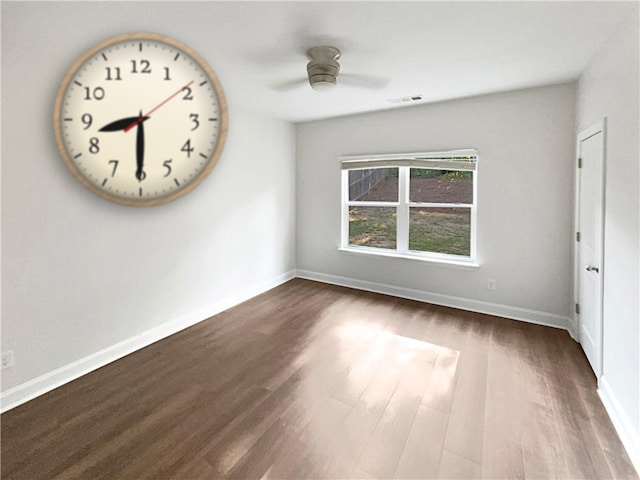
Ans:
8h30m09s
